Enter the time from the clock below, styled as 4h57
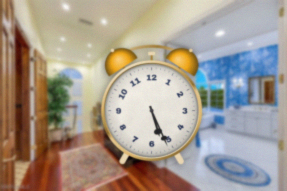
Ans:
5h26
